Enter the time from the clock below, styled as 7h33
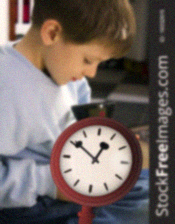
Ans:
12h51
